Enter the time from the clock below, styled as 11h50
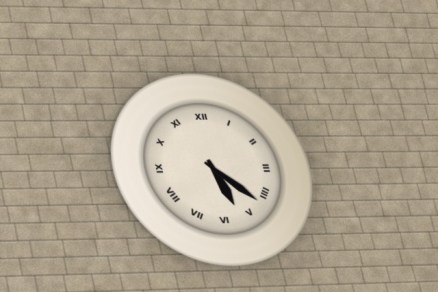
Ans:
5h22
